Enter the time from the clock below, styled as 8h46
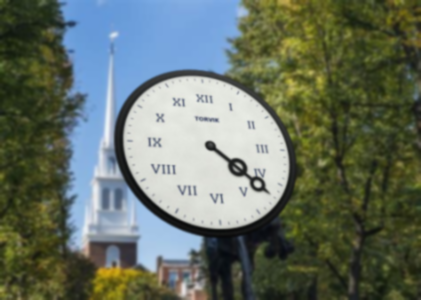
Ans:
4h22
